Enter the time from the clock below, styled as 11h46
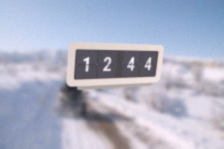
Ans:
12h44
